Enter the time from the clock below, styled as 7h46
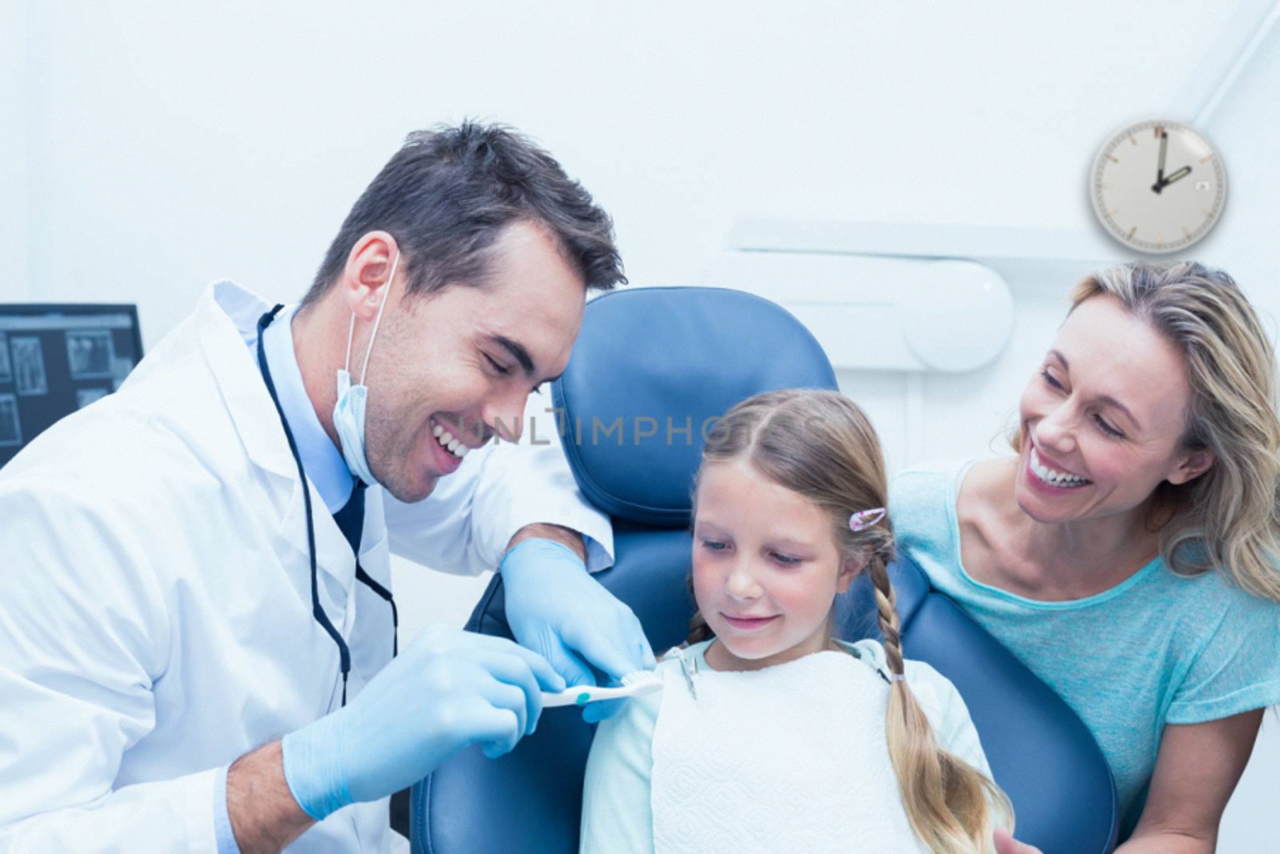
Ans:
2h01
